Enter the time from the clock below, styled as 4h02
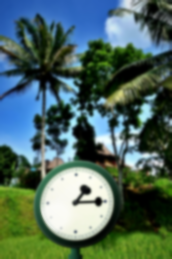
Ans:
1h15
